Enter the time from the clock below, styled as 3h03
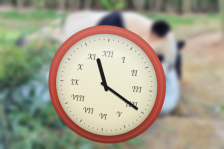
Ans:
11h20
